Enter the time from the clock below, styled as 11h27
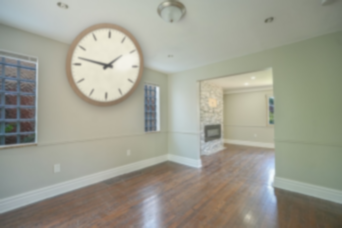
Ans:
1h47
